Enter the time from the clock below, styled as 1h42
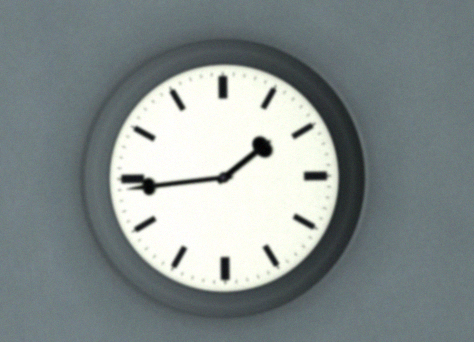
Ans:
1h44
